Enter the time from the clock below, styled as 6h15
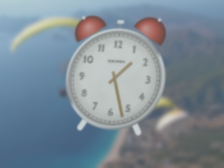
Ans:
1h27
